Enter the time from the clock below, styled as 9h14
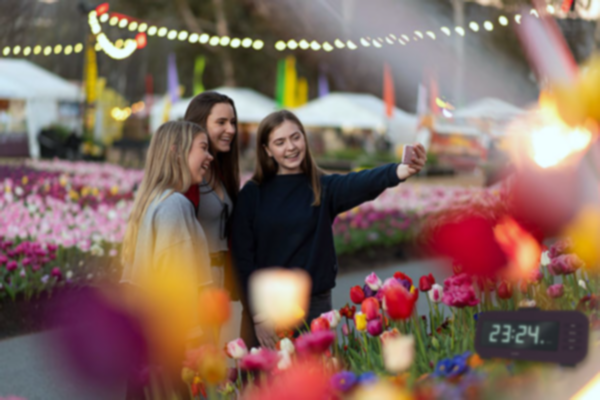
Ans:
23h24
